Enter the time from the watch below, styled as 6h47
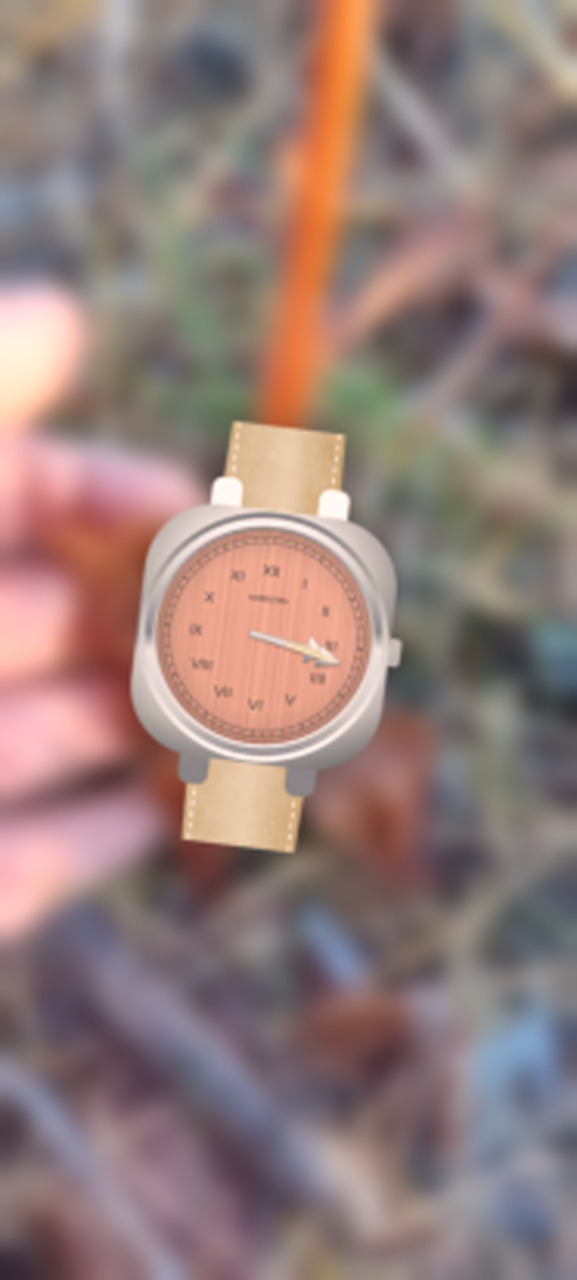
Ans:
3h17
